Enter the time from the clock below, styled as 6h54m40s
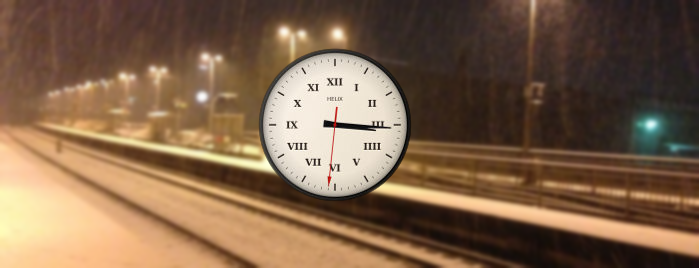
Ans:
3h15m31s
